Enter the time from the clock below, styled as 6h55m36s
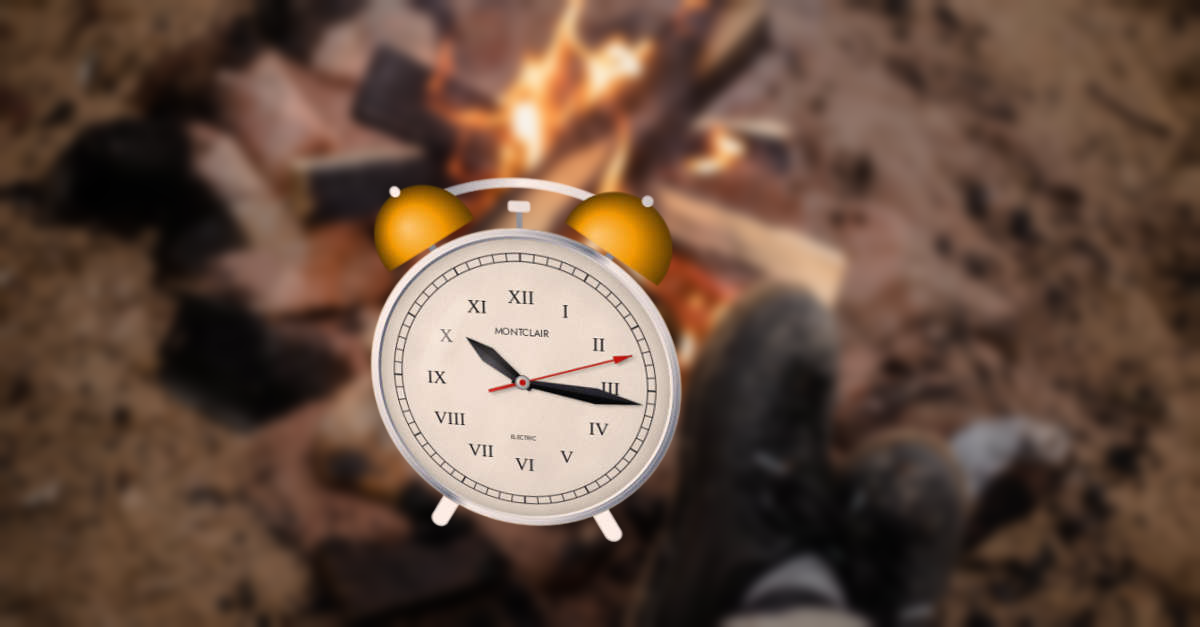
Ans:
10h16m12s
